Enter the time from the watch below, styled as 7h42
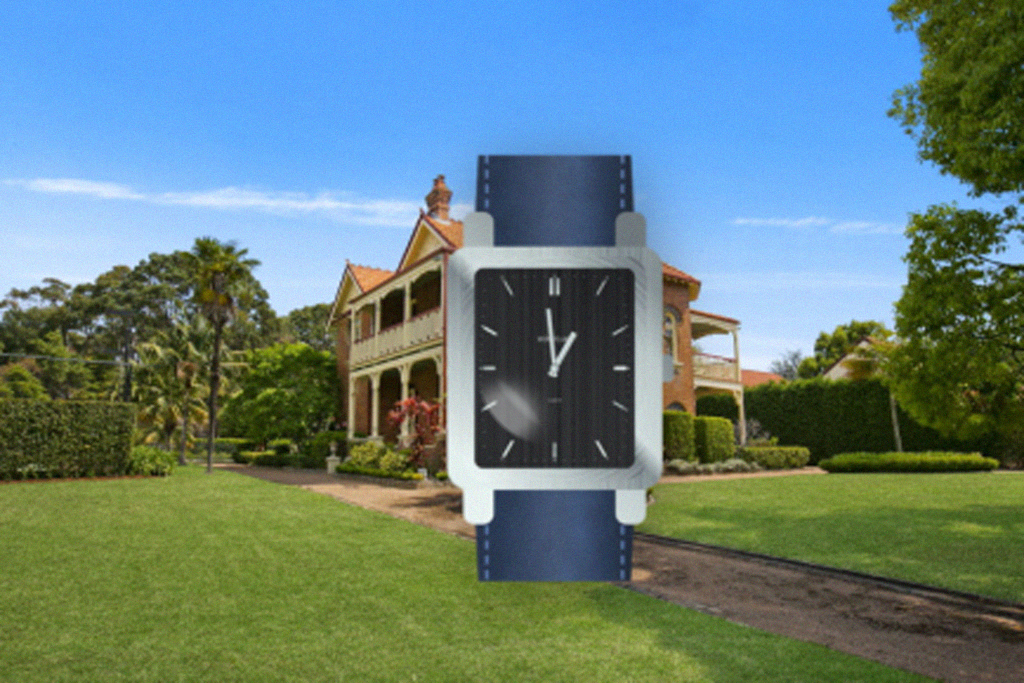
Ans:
12h59
